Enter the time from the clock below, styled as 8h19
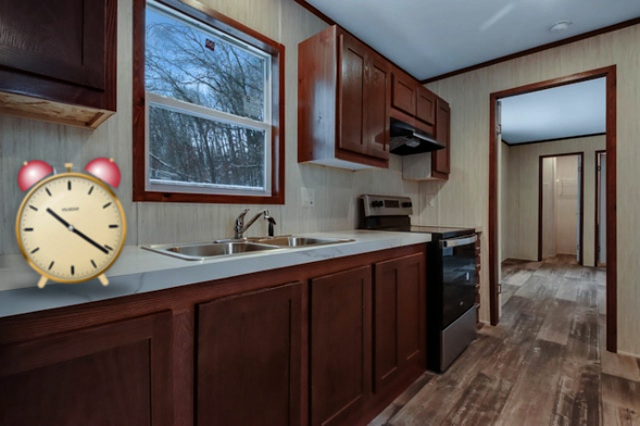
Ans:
10h21
